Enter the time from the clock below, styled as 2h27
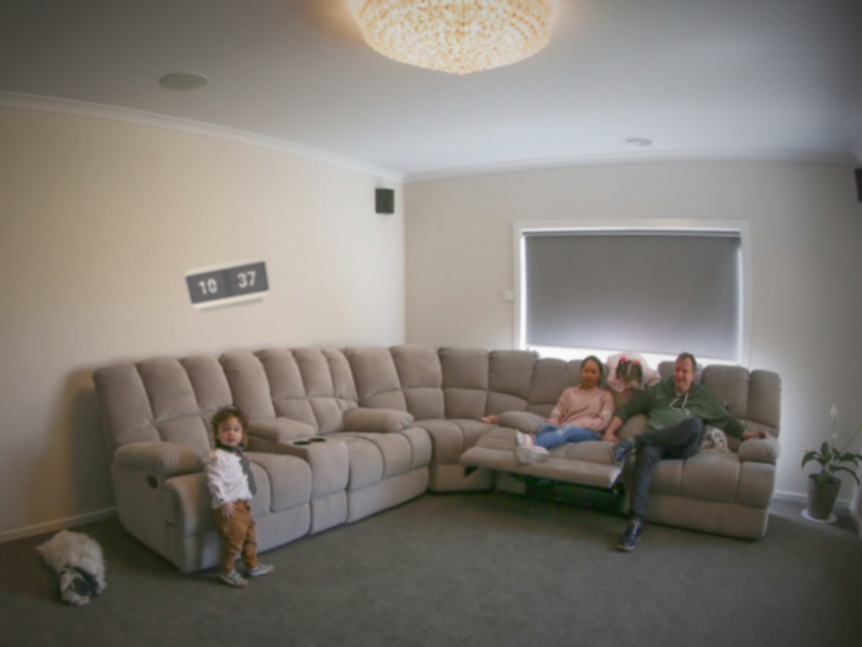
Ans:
10h37
